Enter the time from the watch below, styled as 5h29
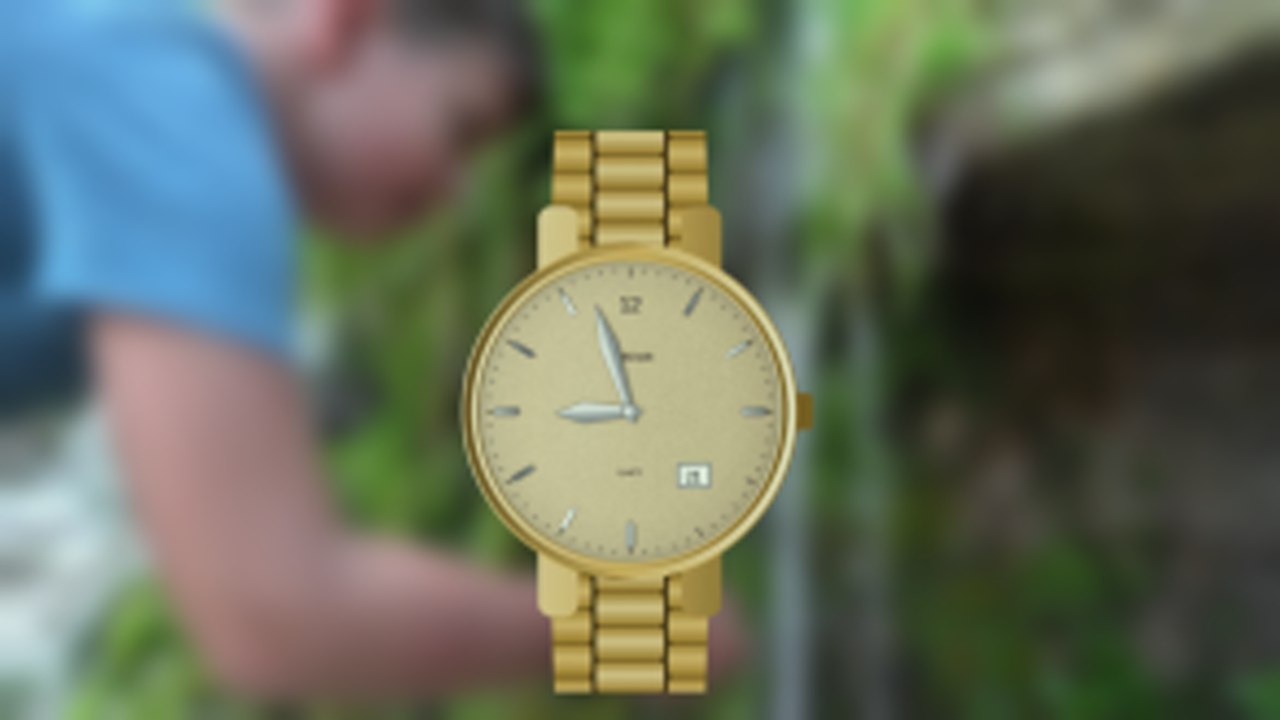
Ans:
8h57
